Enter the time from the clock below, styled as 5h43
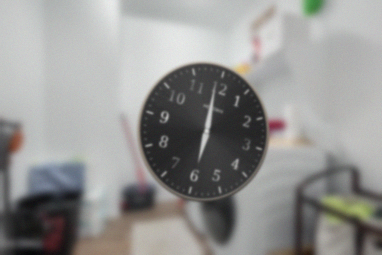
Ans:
5h59
